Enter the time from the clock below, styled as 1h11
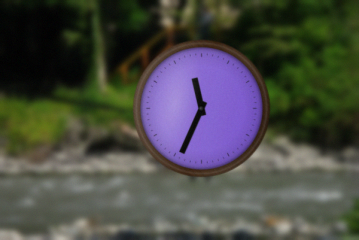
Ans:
11h34
